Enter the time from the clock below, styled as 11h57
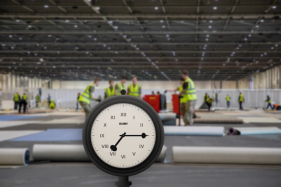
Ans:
7h15
